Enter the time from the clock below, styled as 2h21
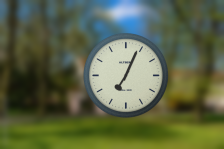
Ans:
7h04
